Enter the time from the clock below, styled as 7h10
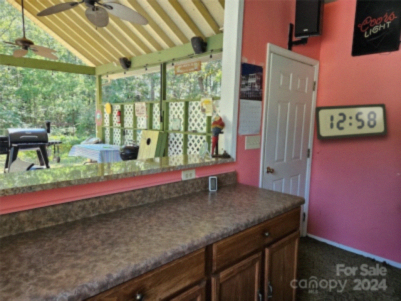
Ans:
12h58
